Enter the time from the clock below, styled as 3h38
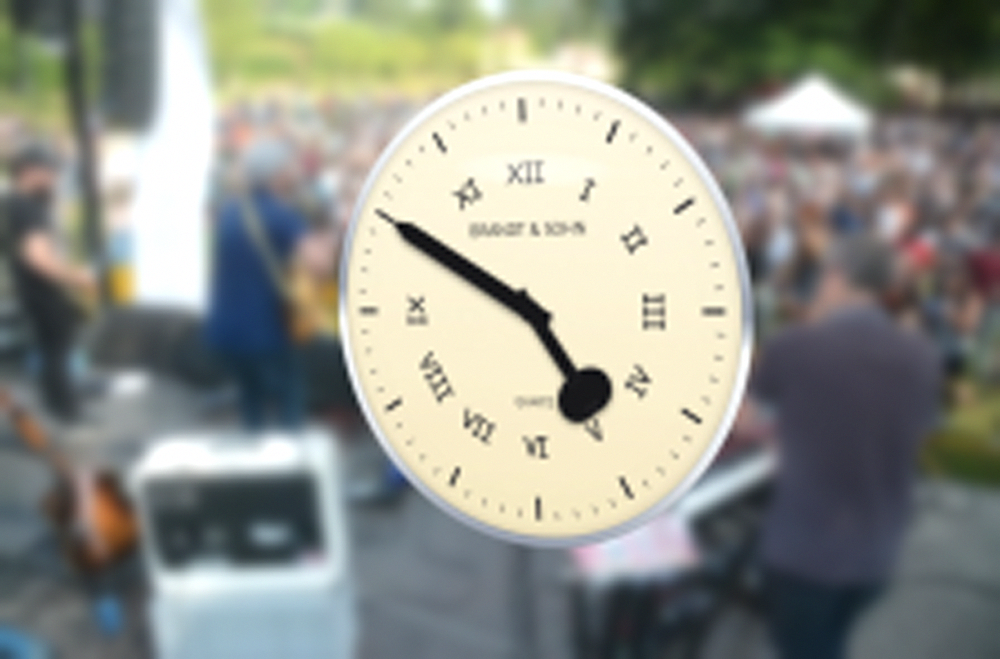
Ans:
4h50
